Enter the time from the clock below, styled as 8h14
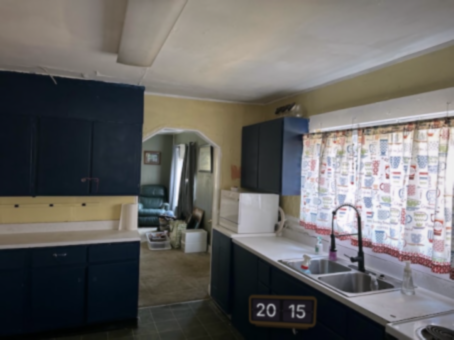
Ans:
20h15
